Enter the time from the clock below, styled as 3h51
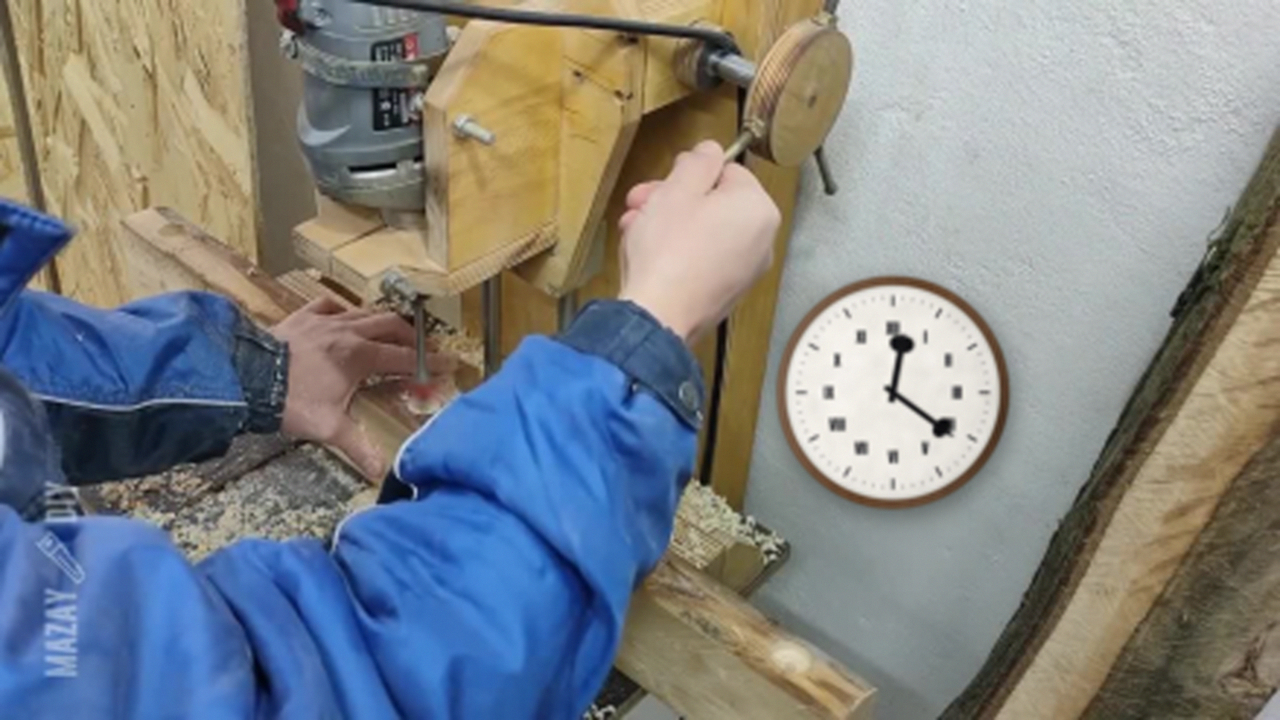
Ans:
12h21
